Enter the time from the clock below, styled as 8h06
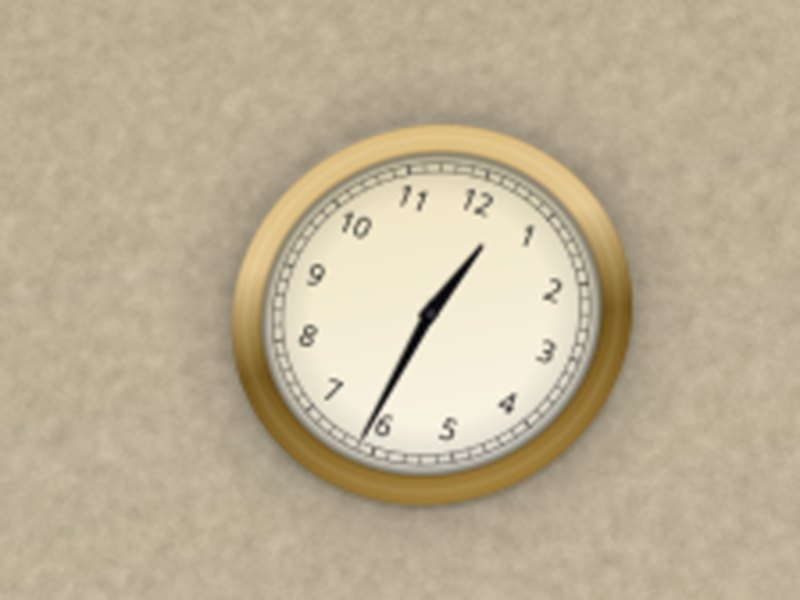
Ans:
12h31
